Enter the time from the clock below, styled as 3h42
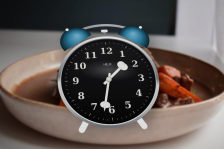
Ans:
1h32
